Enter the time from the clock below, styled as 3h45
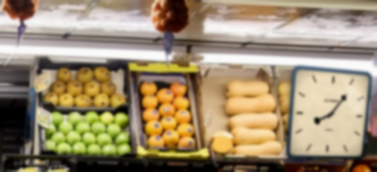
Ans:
8h06
